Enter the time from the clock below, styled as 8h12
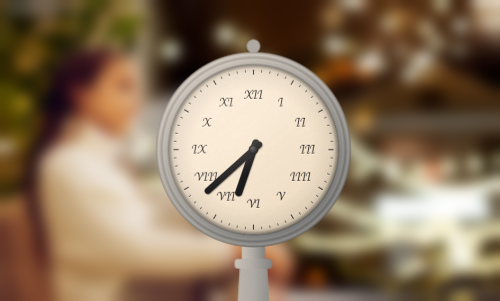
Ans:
6h38
